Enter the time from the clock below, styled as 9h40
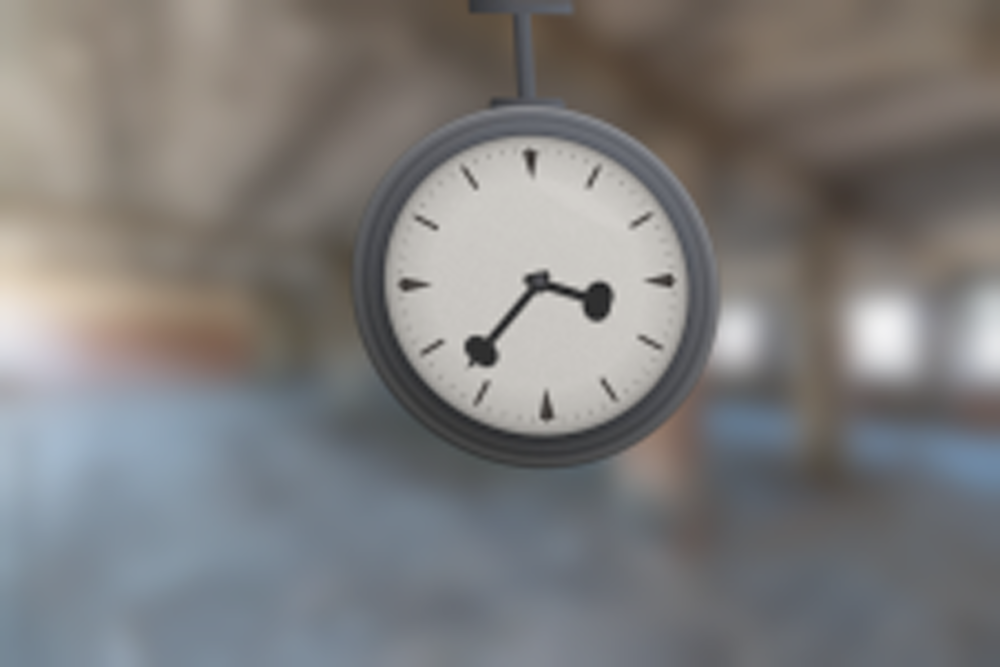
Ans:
3h37
